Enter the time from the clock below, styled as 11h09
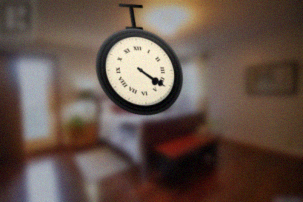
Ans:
4h21
